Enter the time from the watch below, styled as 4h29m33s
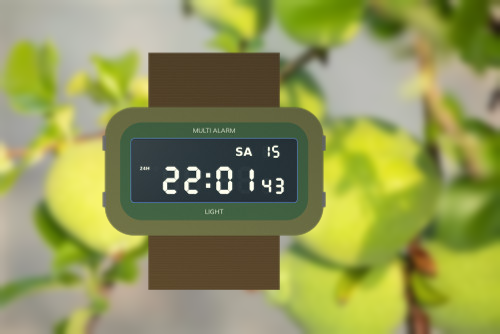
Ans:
22h01m43s
